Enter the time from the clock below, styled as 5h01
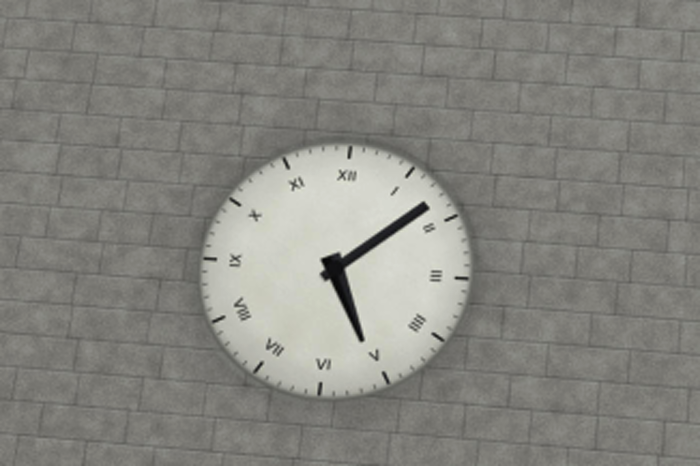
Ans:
5h08
